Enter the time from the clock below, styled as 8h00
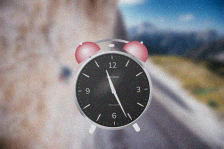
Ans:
11h26
